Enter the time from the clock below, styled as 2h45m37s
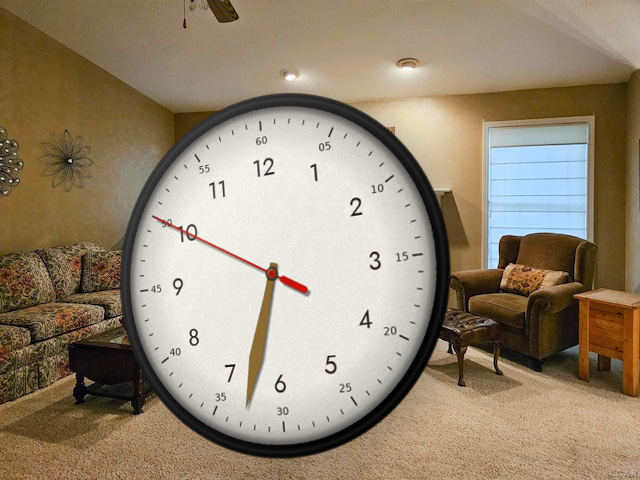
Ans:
6h32m50s
